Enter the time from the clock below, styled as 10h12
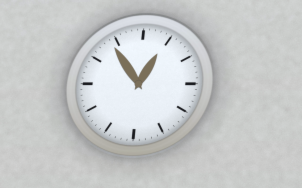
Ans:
12h54
